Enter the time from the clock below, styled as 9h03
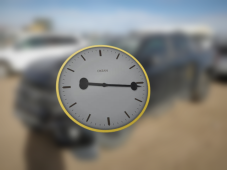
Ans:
9h16
